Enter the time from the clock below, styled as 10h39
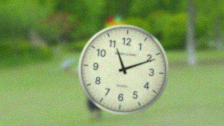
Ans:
11h11
